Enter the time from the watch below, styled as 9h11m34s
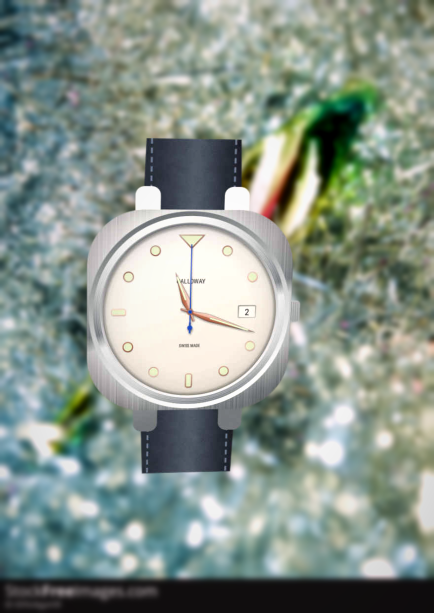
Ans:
11h18m00s
